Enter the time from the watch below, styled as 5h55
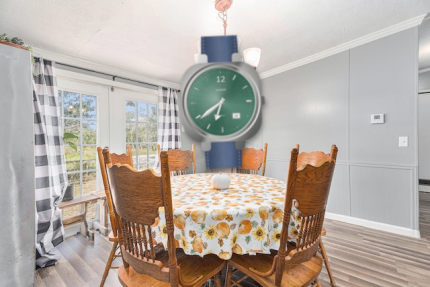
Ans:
6h39
